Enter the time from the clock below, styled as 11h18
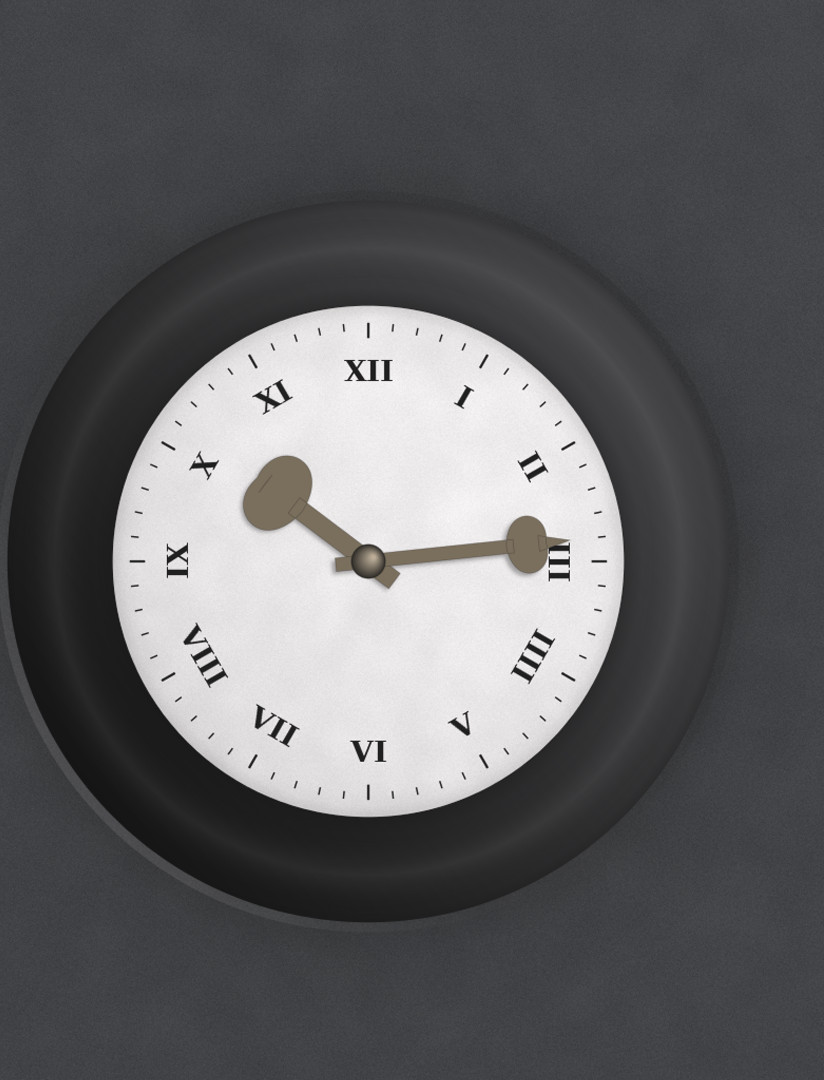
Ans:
10h14
